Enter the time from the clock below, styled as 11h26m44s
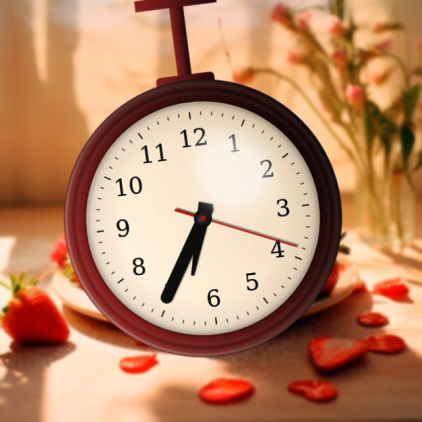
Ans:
6h35m19s
